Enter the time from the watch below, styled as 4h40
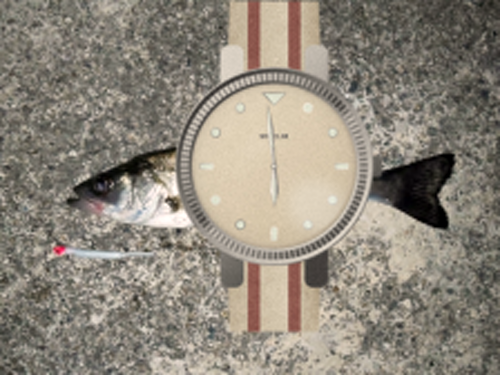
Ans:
5h59
